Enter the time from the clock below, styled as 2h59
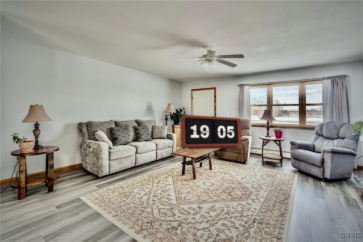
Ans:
19h05
